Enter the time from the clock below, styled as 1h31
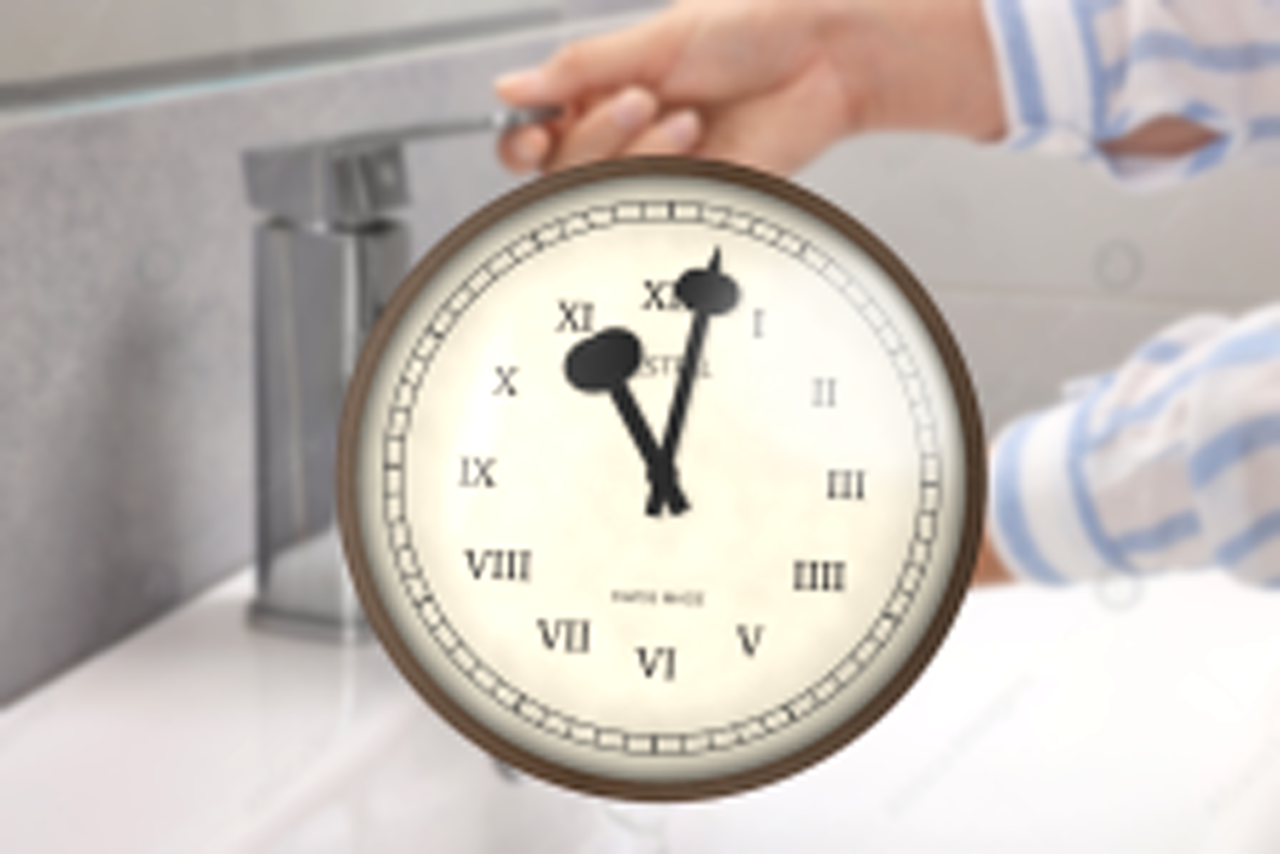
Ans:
11h02
